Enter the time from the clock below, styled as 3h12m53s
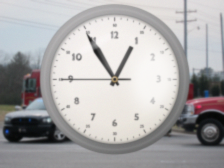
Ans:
12h54m45s
